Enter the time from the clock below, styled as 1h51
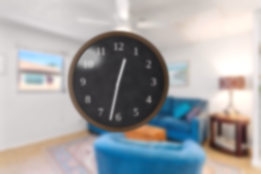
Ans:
12h32
